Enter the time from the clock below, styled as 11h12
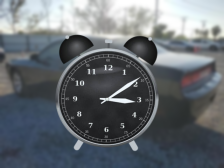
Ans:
3h09
